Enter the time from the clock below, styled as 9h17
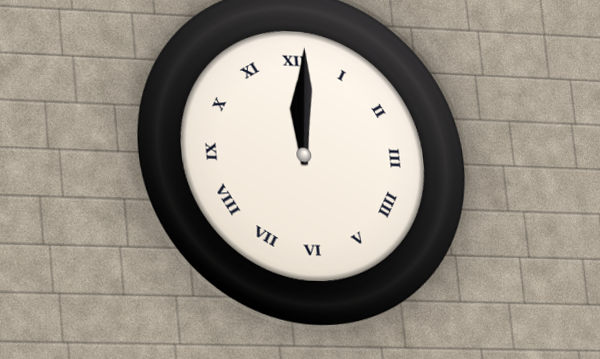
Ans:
12h01
